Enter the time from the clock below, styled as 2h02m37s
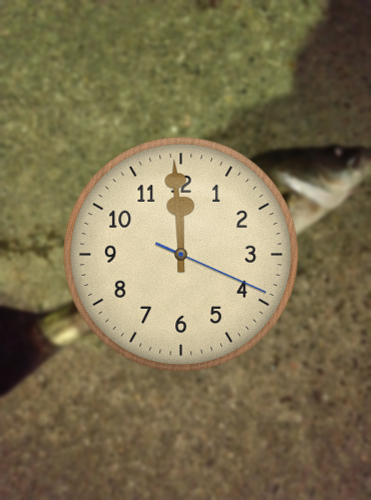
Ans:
11h59m19s
